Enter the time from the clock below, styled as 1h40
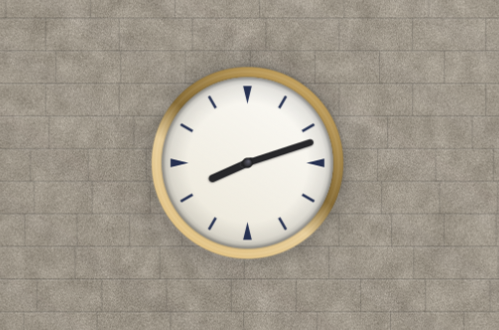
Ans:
8h12
